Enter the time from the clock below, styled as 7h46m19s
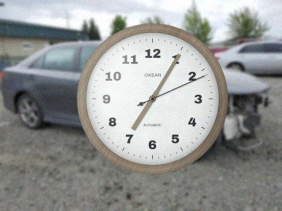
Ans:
7h05m11s
